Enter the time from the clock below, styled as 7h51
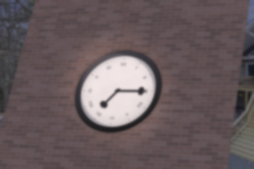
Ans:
7h15
